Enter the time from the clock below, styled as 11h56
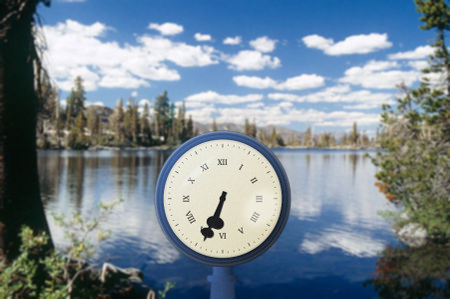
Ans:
6h34
